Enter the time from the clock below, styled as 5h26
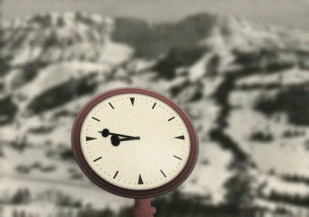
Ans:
8h47
